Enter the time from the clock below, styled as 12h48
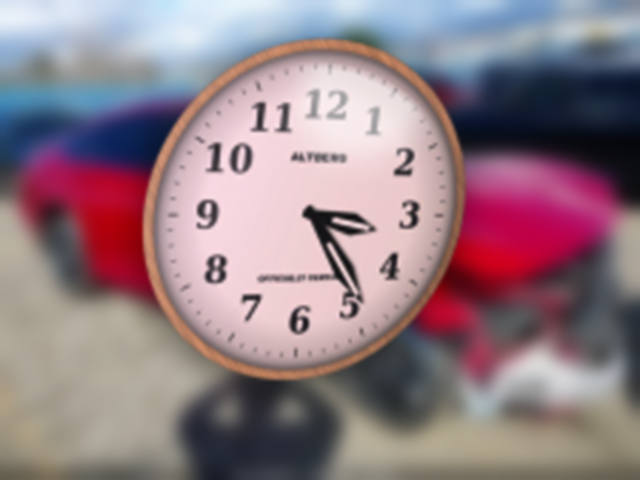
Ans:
3h24
